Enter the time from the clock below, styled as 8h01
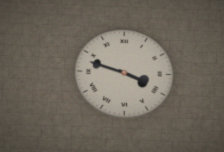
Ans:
3h48
